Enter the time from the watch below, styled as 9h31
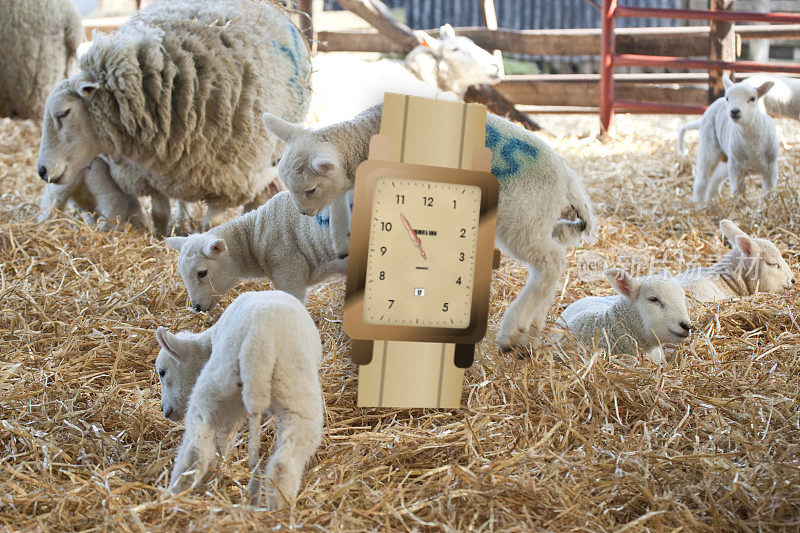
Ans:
10h54
